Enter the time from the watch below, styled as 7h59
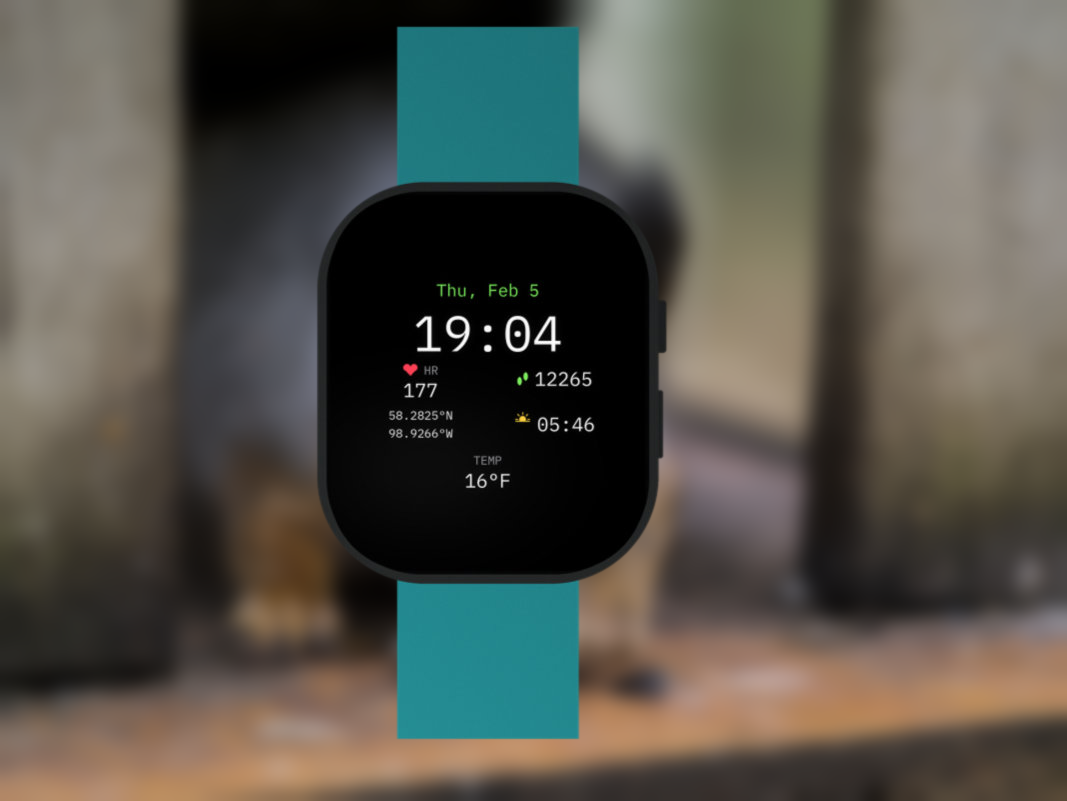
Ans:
19h04
